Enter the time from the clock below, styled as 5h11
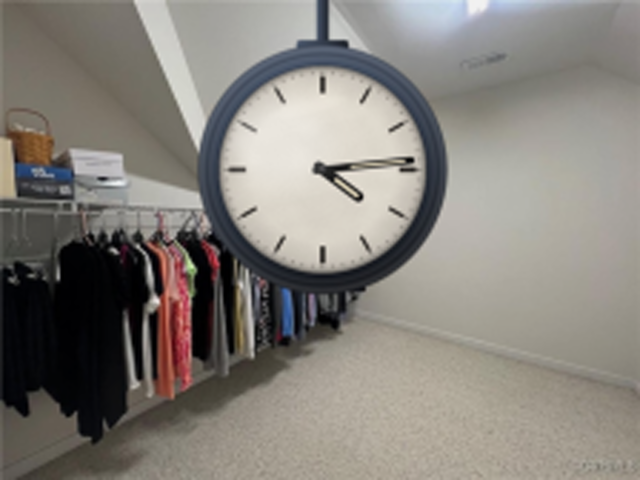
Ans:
4h14
